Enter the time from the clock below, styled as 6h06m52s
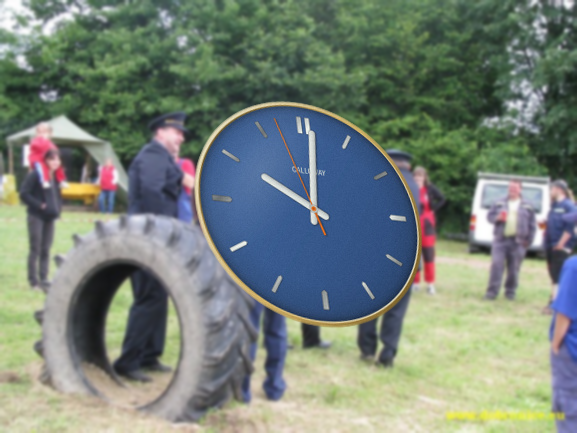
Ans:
10h00m57s
